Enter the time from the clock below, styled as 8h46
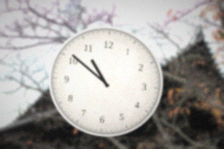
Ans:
10h51
